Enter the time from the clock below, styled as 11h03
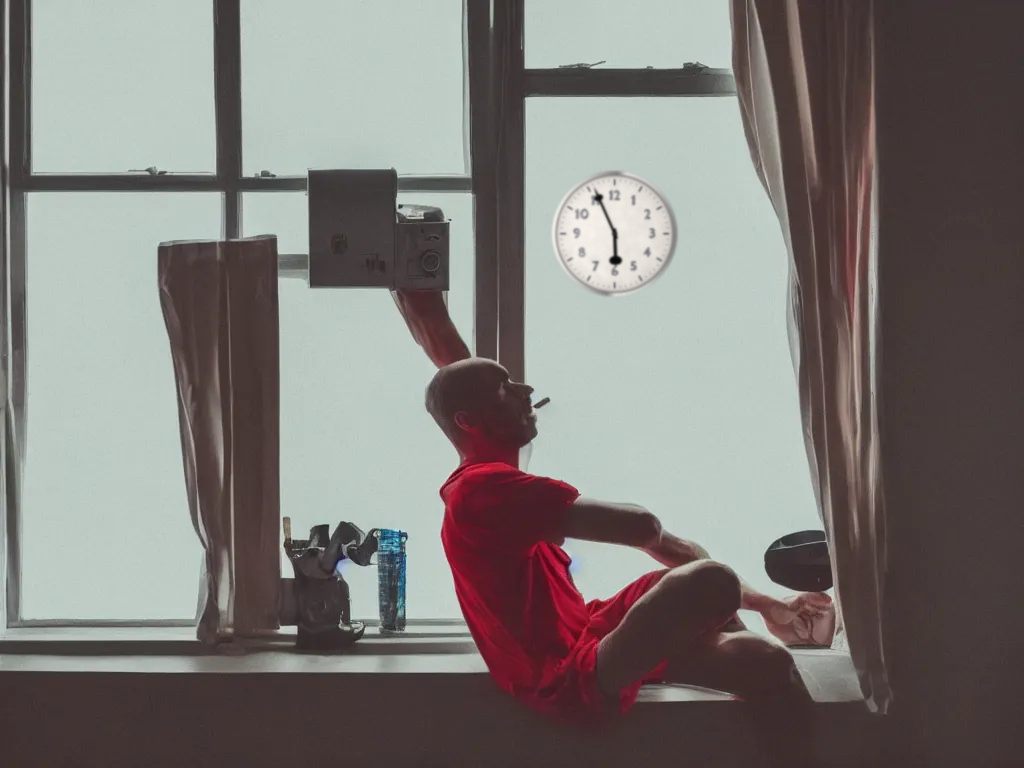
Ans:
5h56
